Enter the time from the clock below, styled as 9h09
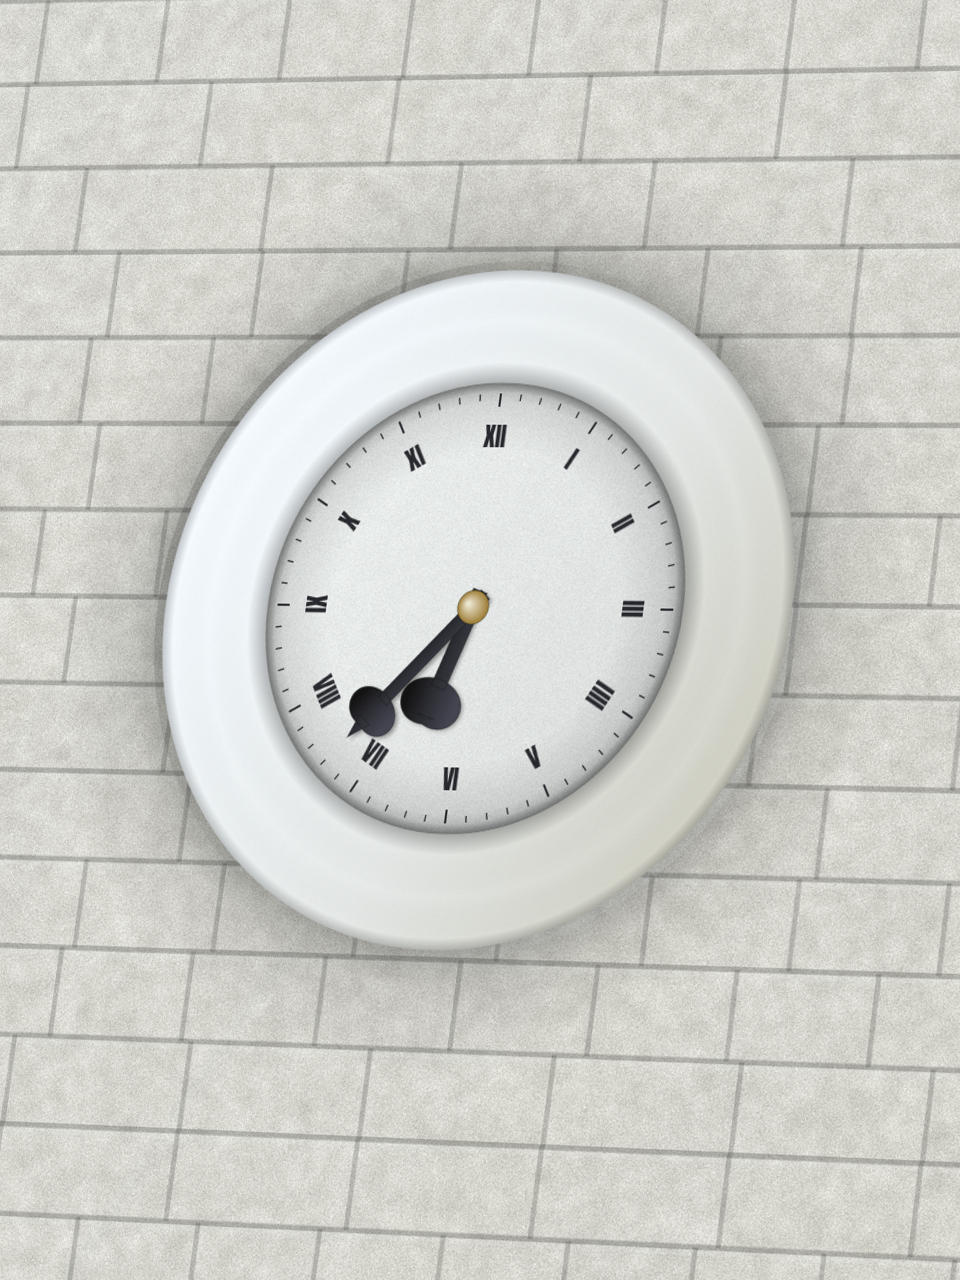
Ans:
6h37
